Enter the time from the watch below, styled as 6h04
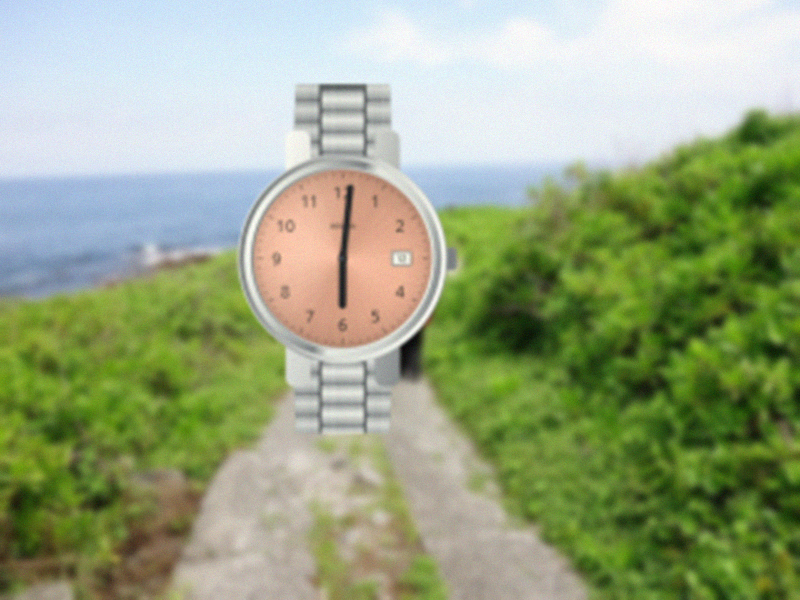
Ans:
6h01
